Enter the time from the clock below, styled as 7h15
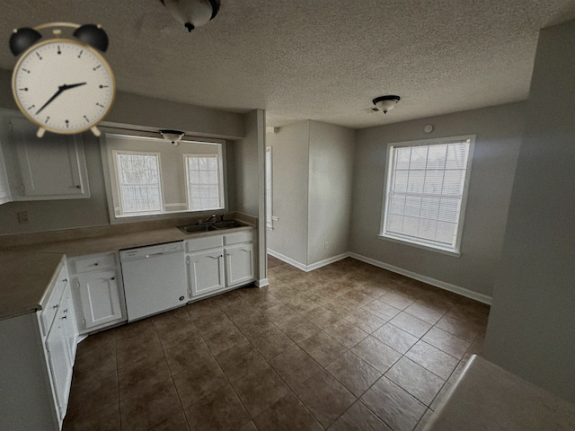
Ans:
2h38
